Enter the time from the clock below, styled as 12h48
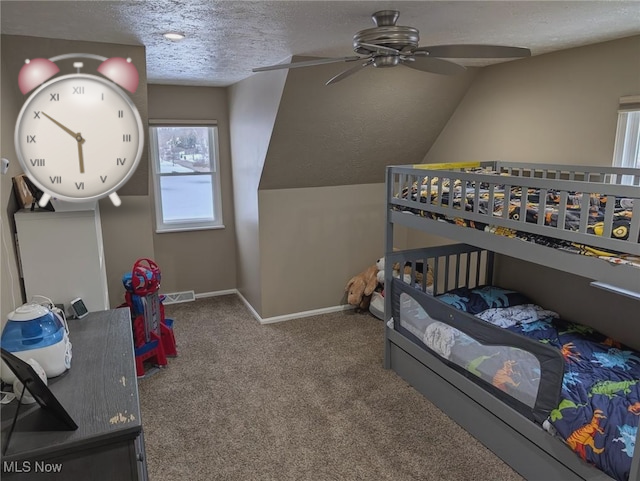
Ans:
5h51
